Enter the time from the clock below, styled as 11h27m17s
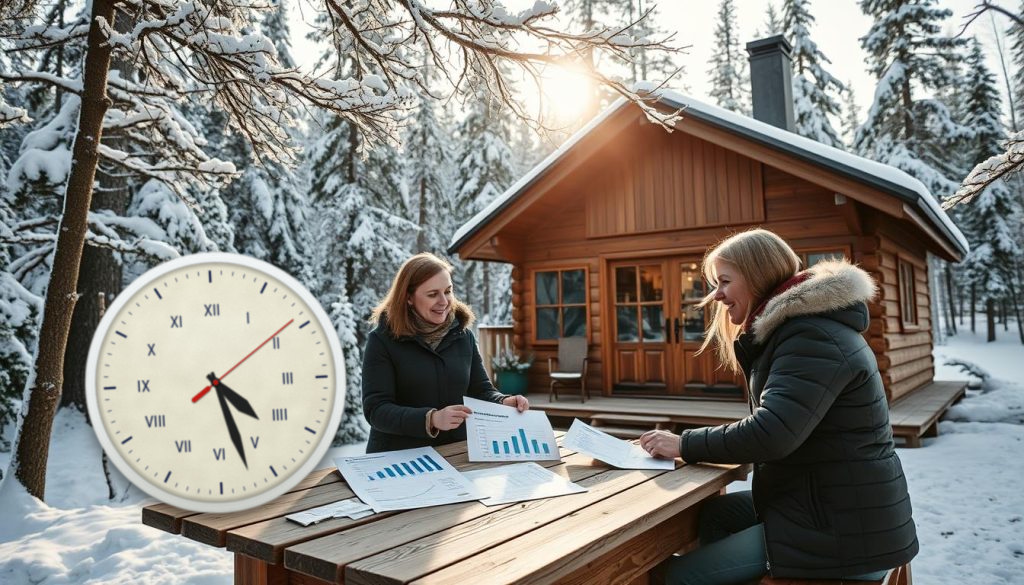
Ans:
4h27m09s
